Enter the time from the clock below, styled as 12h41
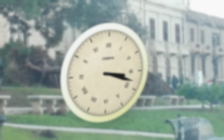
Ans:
3h18
